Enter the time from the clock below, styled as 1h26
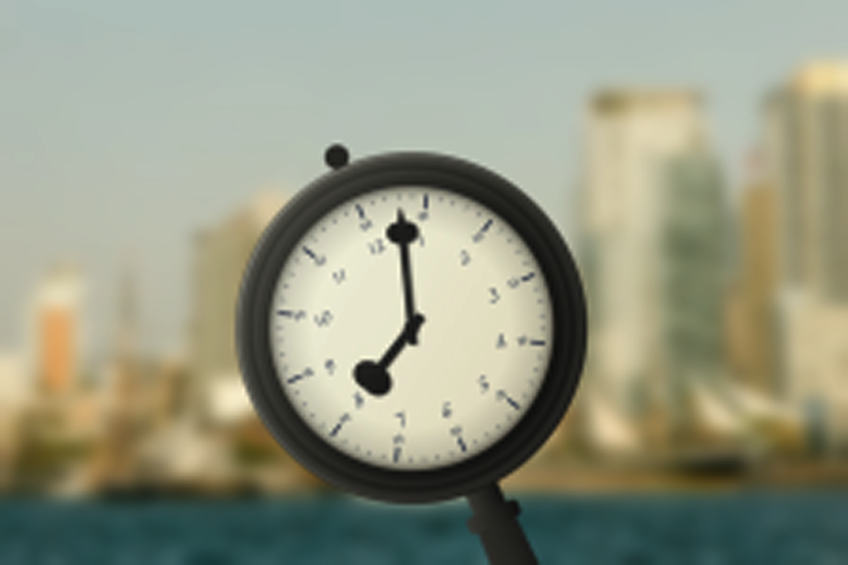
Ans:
8h03
